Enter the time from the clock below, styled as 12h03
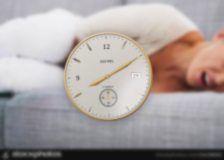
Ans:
8h10
